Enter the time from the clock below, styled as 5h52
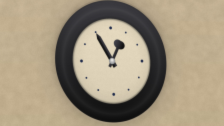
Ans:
12h55
